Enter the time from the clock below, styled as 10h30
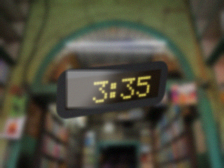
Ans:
3h35
